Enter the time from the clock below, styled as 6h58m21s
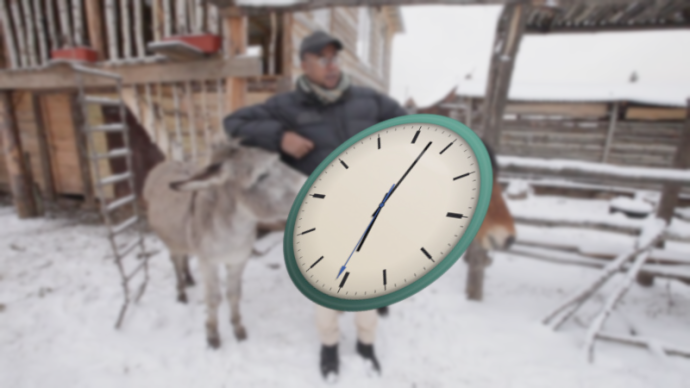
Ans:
6h02m31s
